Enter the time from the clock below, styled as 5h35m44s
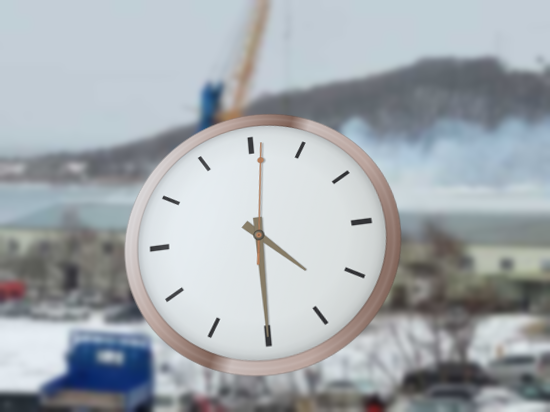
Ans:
4h30m01s
